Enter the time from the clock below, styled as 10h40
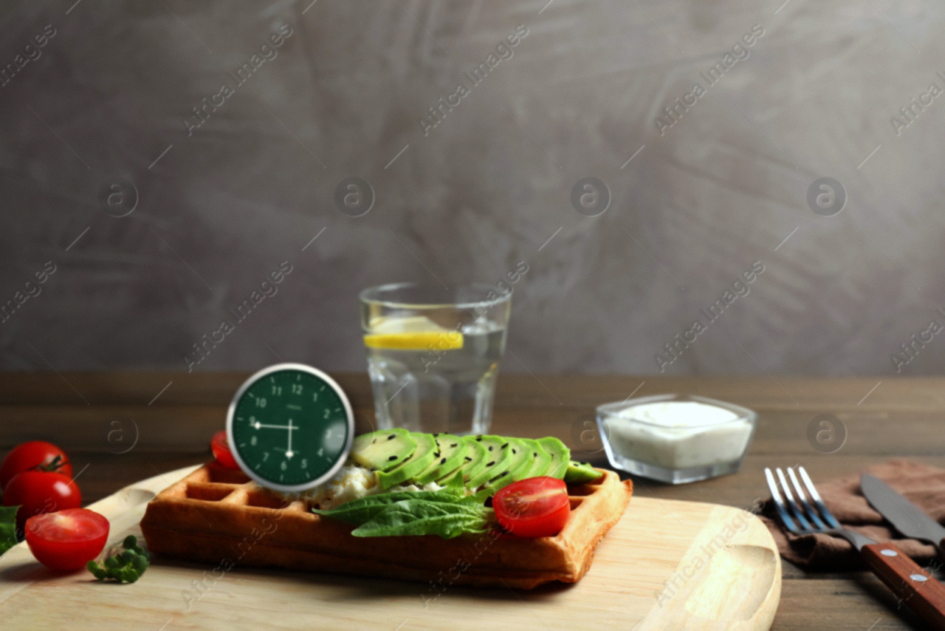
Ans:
5h44
